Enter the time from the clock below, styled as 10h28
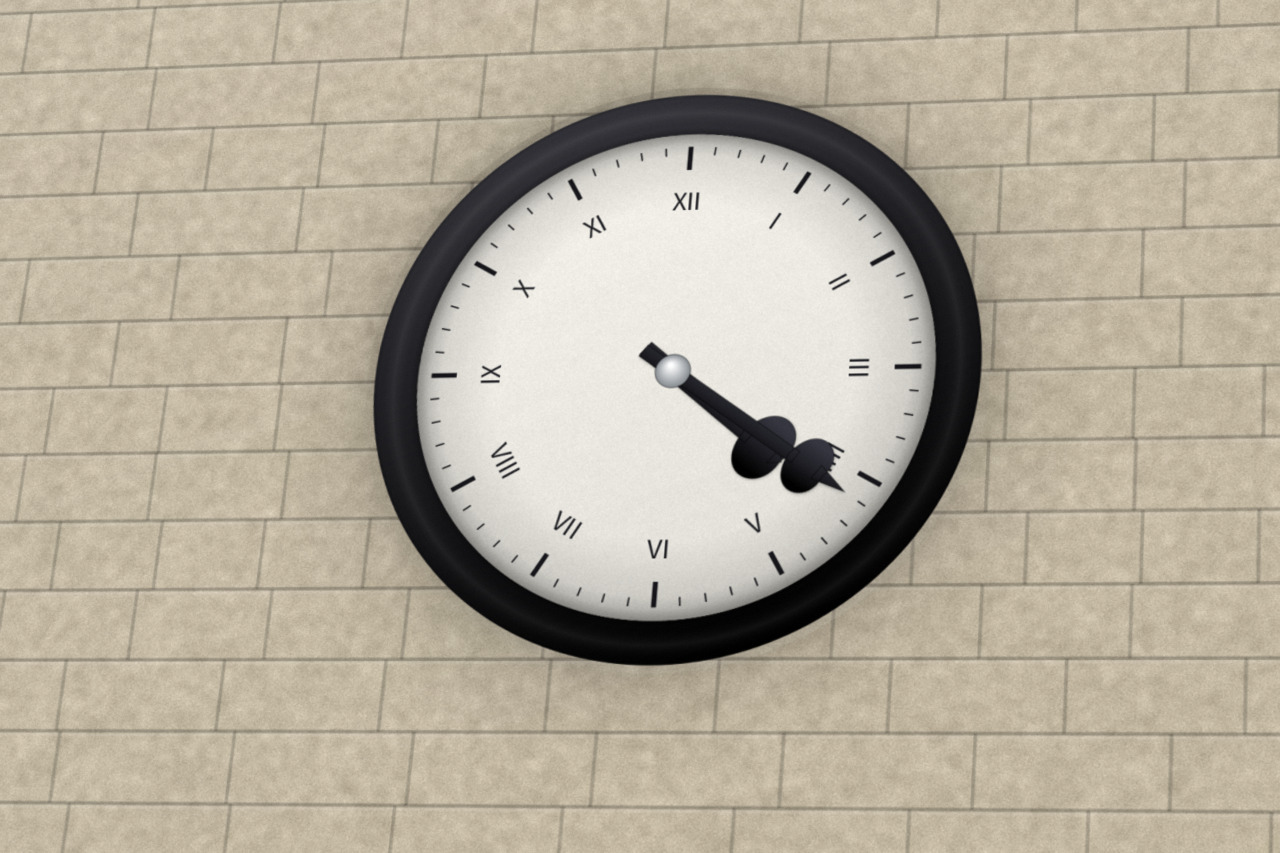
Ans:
4h21
